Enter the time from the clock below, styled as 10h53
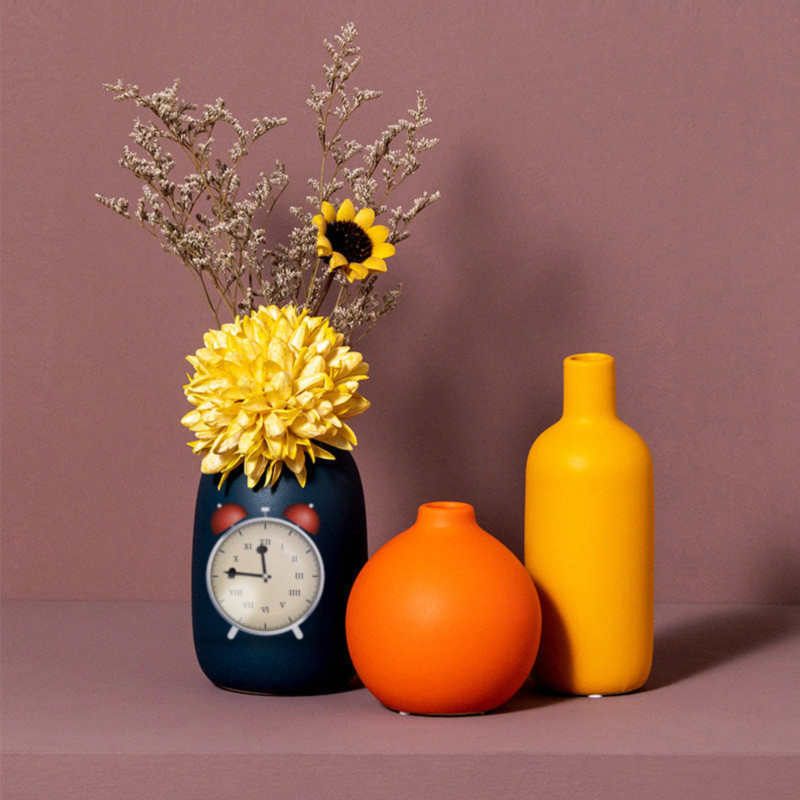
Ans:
11h46
